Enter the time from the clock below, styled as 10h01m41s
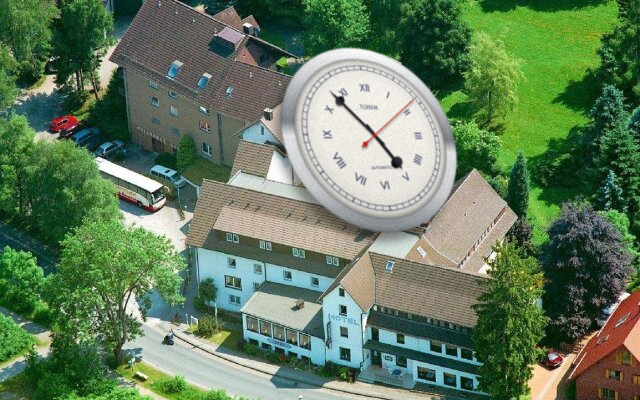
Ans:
4h53m09s
